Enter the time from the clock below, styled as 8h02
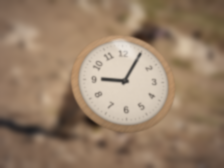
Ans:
9h05
